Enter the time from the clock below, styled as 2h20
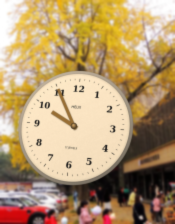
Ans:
9h55
